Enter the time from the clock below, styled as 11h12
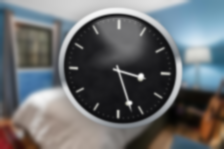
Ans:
3h27
